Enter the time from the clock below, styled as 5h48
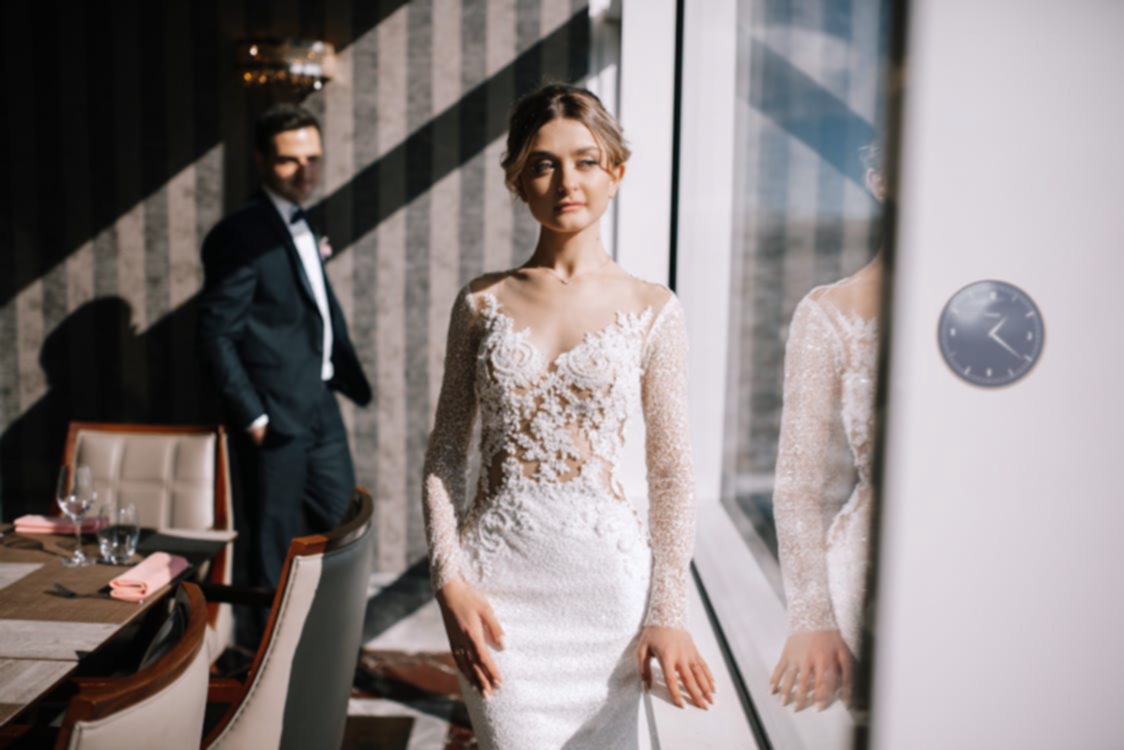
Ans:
1h21
